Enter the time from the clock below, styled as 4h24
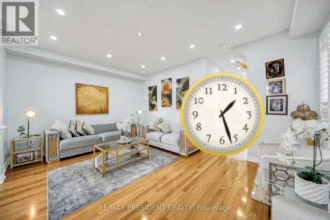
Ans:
1h27
